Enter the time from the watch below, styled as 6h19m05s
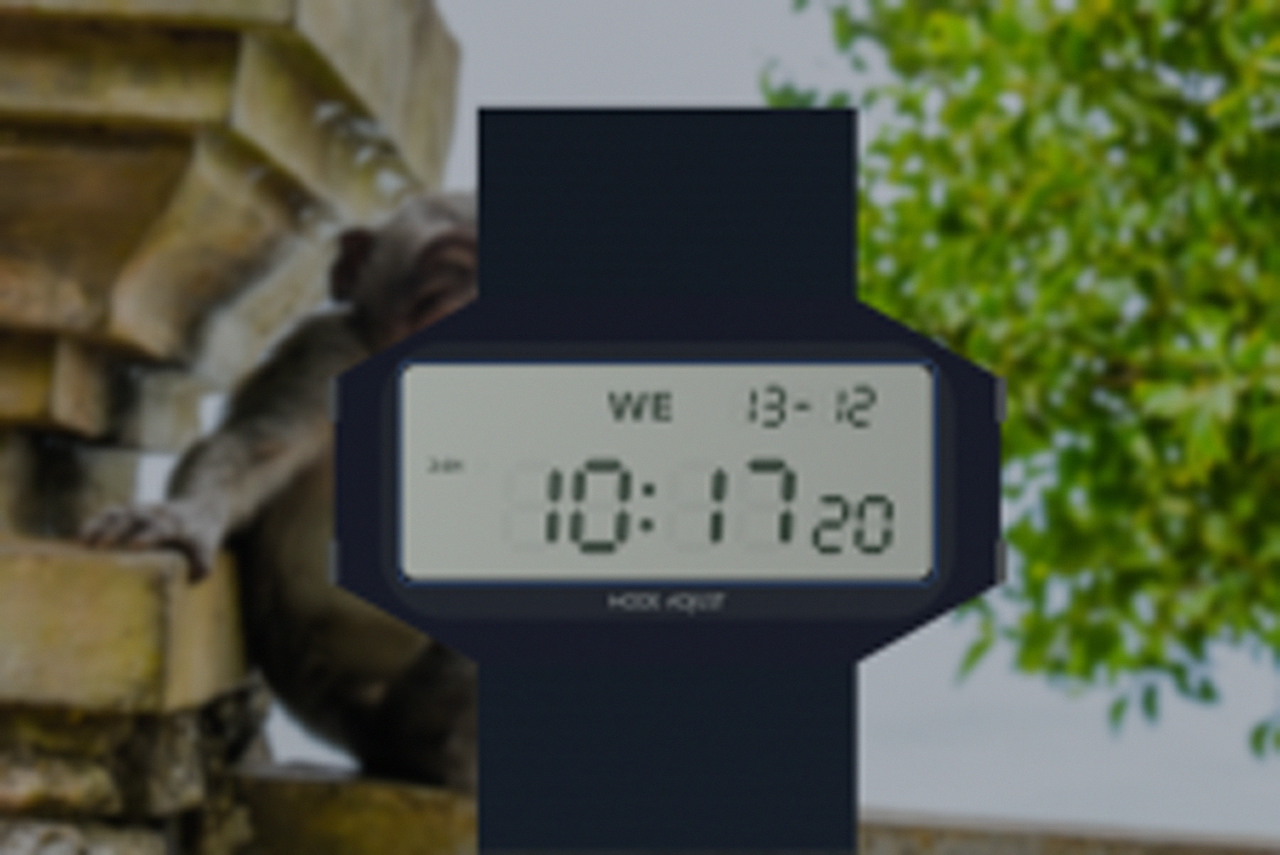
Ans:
10h17m20s
